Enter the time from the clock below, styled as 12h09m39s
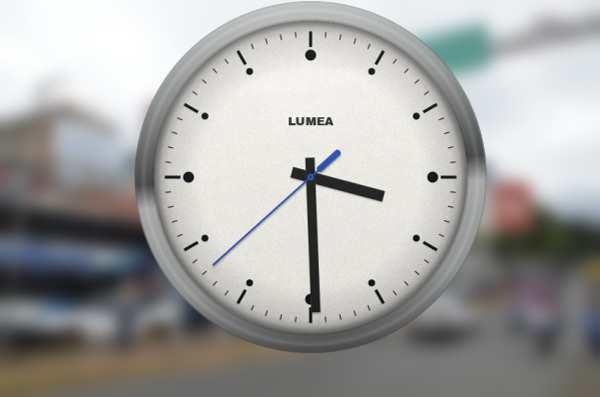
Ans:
3h29m38s
